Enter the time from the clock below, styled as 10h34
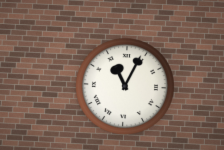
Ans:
11h04
